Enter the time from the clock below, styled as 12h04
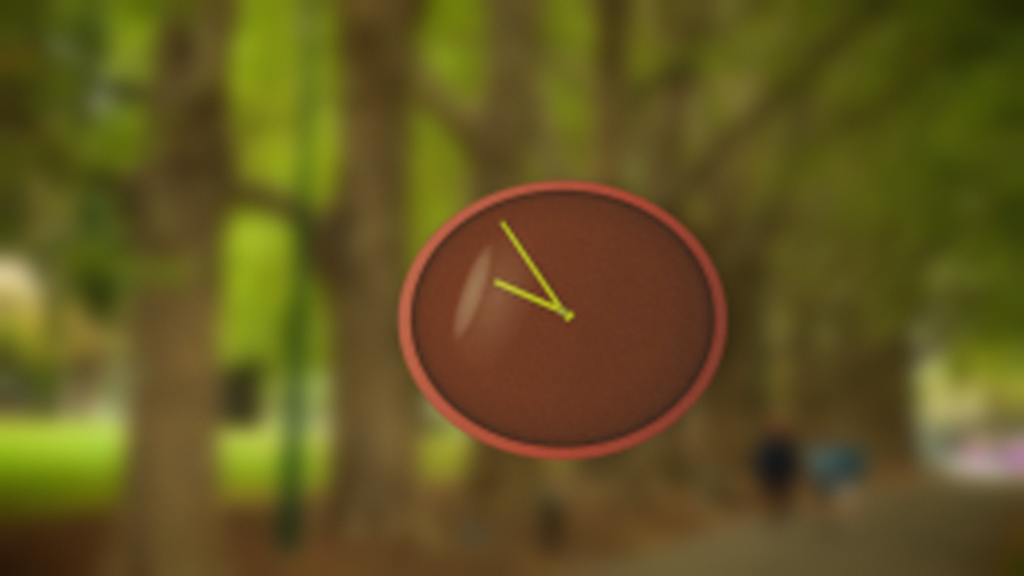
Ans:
9h55
